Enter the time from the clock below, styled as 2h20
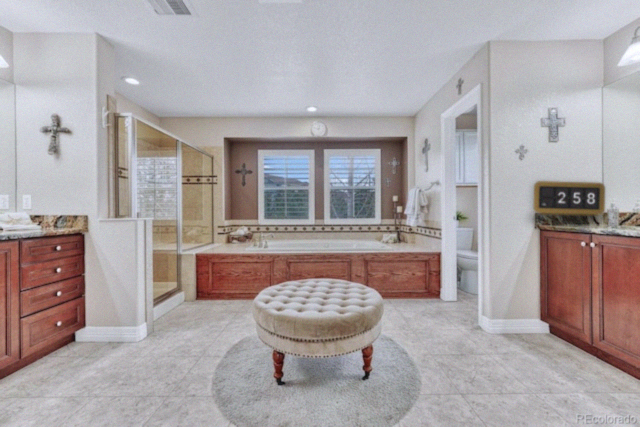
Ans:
2h58
